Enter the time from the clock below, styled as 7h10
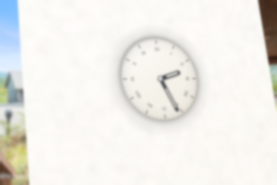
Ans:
2h26
